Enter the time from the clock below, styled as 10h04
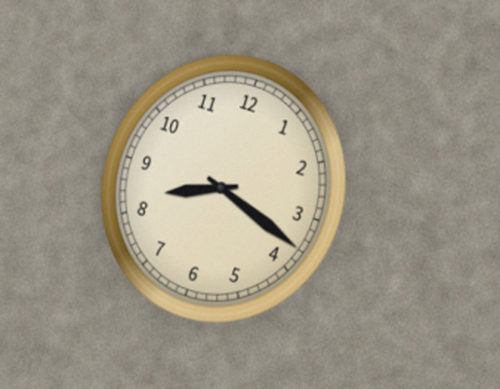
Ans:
8h18
